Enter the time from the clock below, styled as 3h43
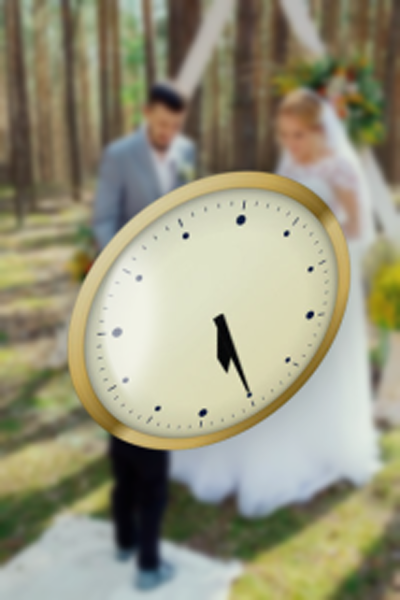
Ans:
5h25
